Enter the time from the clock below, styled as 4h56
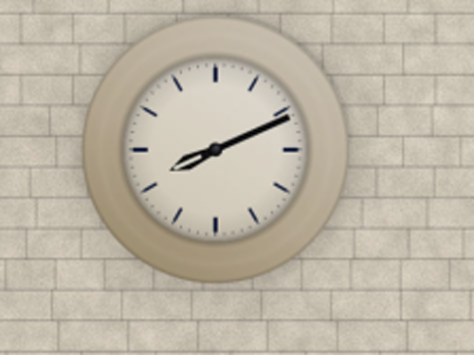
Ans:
8h11
